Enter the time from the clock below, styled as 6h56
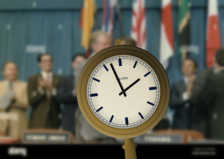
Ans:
1h57
